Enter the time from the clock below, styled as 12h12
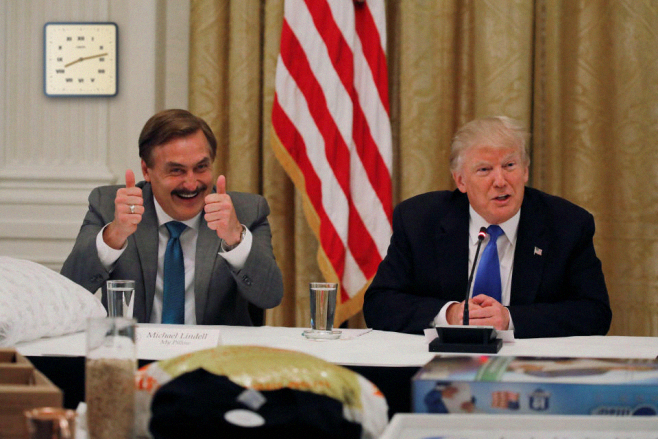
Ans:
8h13
